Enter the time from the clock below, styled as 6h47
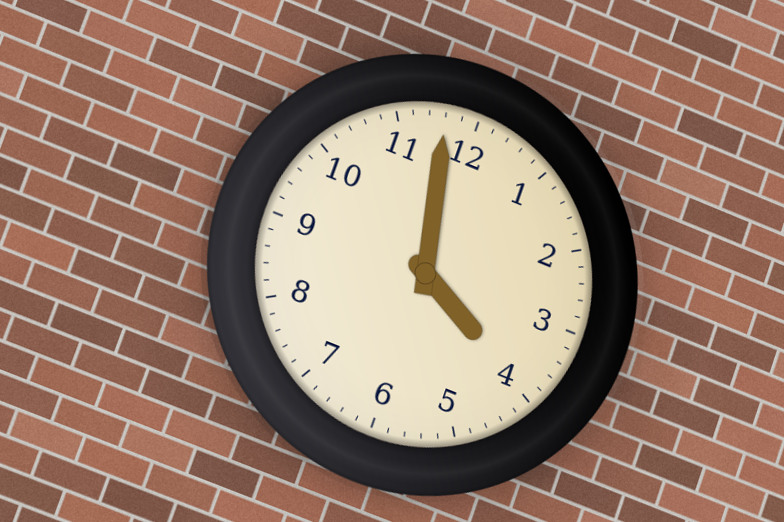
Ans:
3h58
